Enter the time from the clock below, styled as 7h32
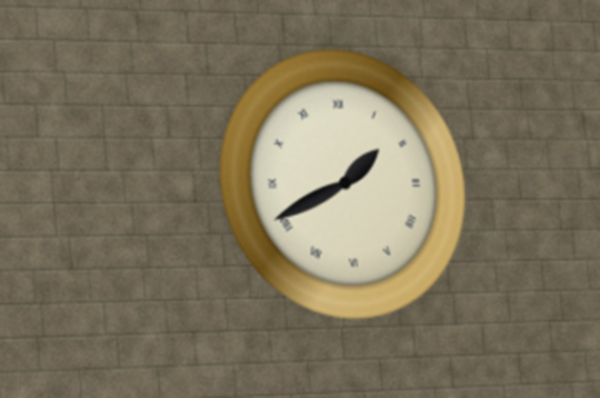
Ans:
1h41
